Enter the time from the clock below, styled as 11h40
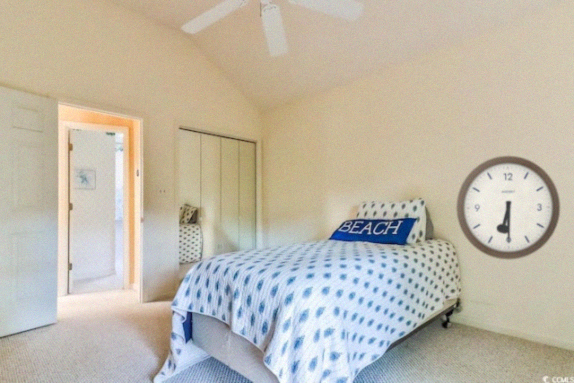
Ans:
6h30
